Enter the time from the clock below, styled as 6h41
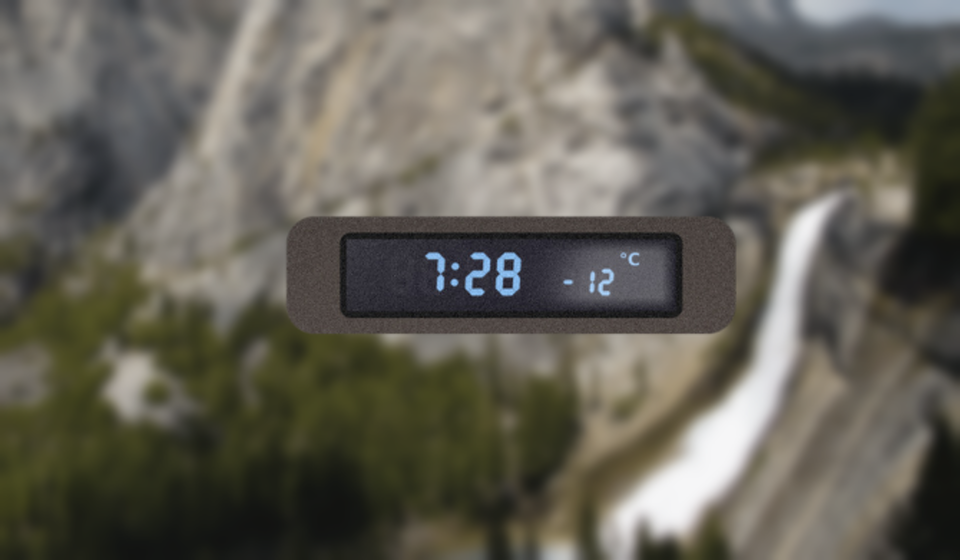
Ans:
7h28
